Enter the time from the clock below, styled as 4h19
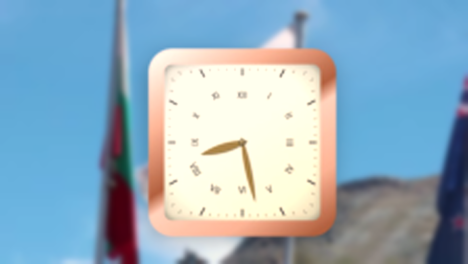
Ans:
8h28
